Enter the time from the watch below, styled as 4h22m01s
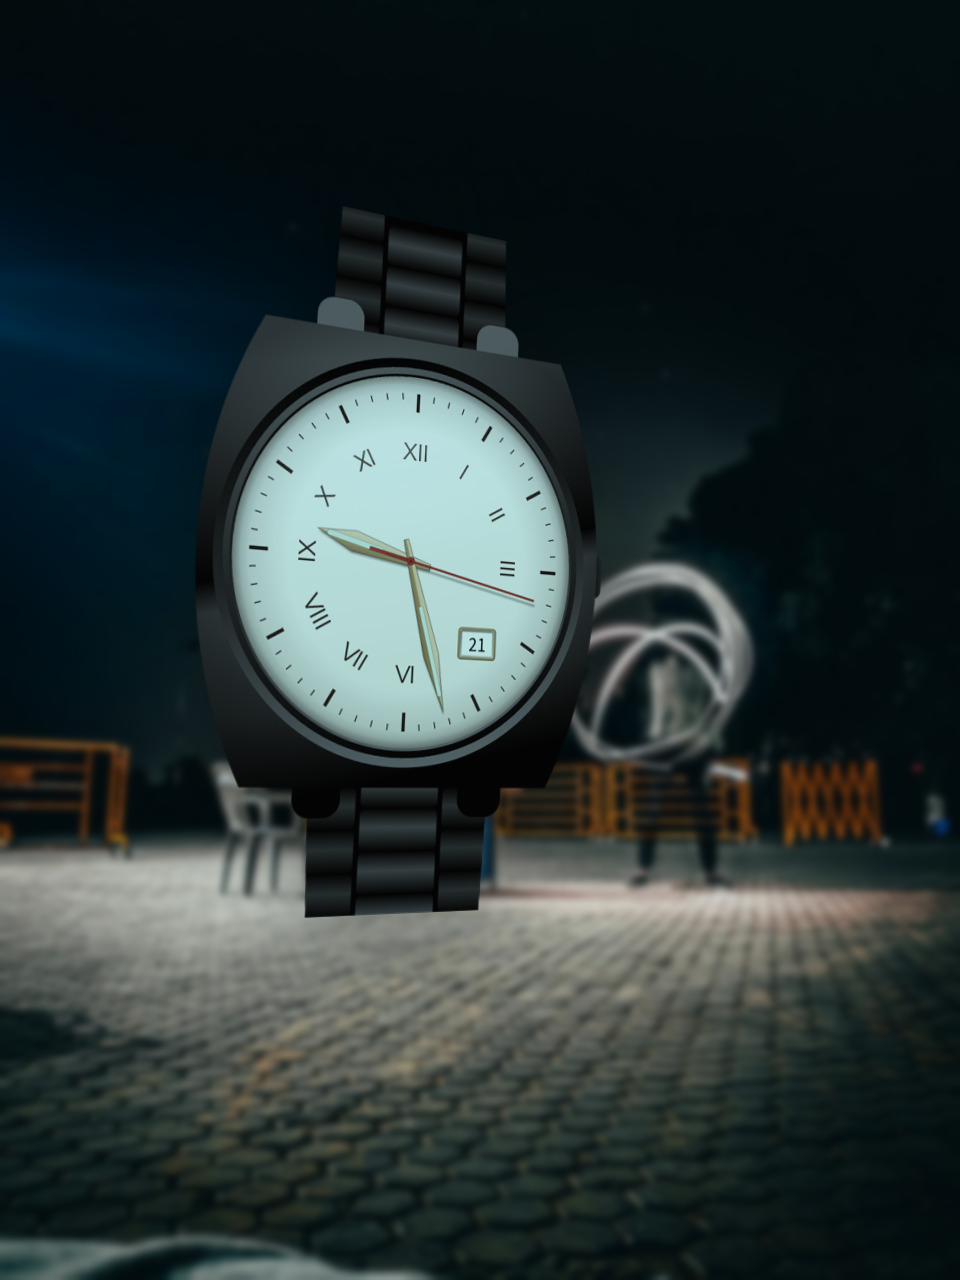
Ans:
9h27m17s
